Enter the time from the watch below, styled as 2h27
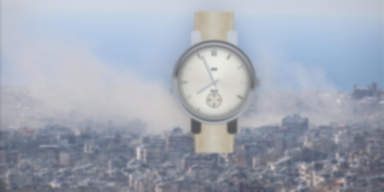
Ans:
7h56
